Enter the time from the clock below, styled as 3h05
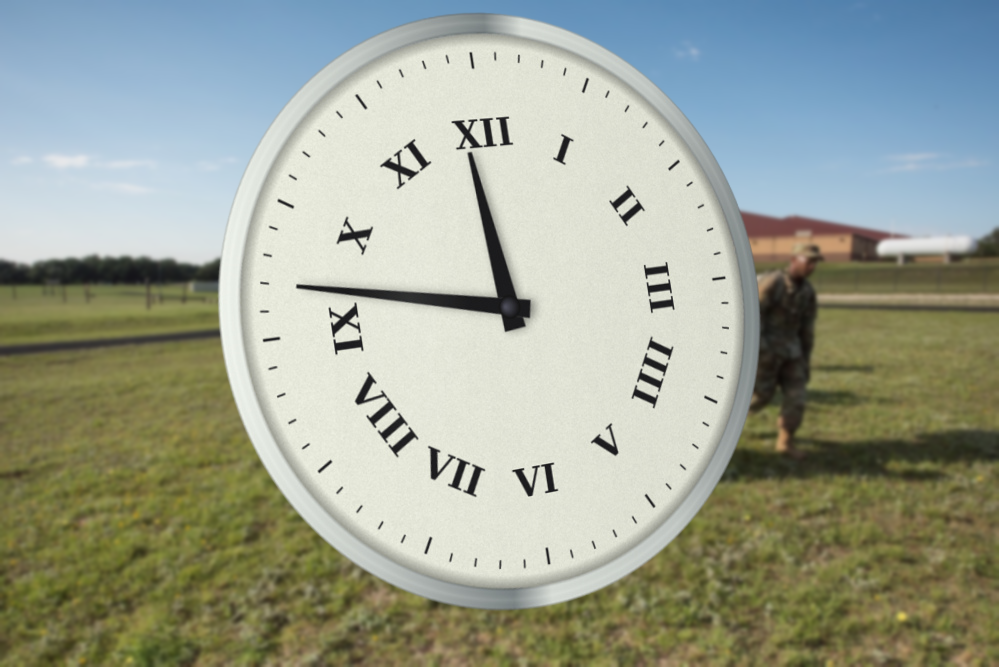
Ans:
11h47
